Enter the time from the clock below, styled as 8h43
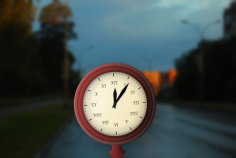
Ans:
12h06
